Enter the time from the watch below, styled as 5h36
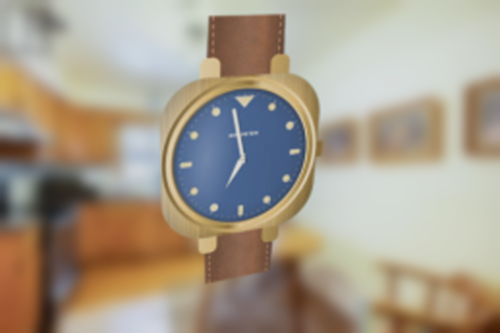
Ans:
6h58
